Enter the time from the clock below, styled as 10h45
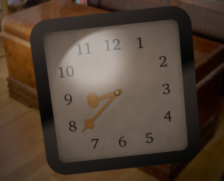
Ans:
8h38
